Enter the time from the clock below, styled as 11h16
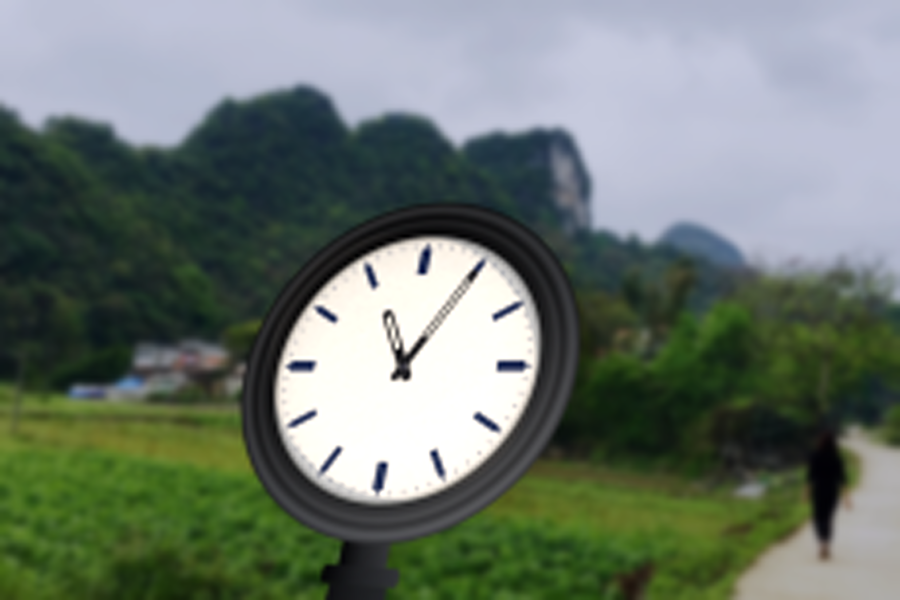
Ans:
11h05
